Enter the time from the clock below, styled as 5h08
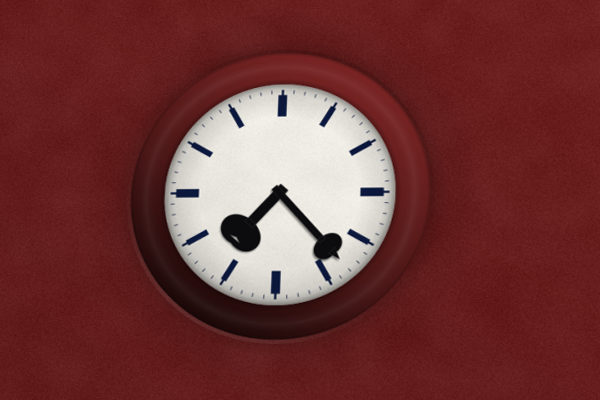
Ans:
7h23
